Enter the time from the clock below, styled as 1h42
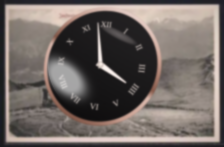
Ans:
3h58
